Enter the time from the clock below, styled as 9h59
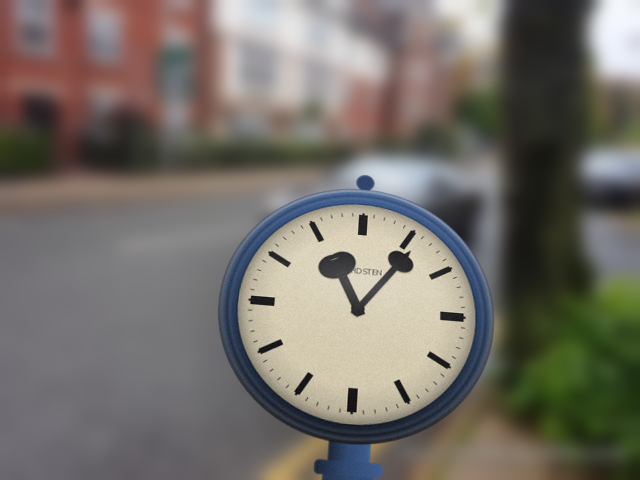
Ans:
11h06
